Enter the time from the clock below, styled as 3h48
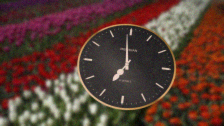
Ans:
6h59
